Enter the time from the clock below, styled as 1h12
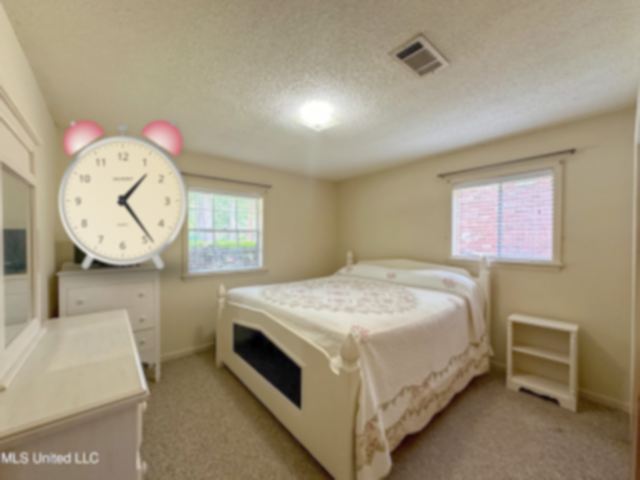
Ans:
1h24
